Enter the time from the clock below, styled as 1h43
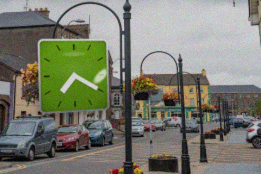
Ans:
7h20
